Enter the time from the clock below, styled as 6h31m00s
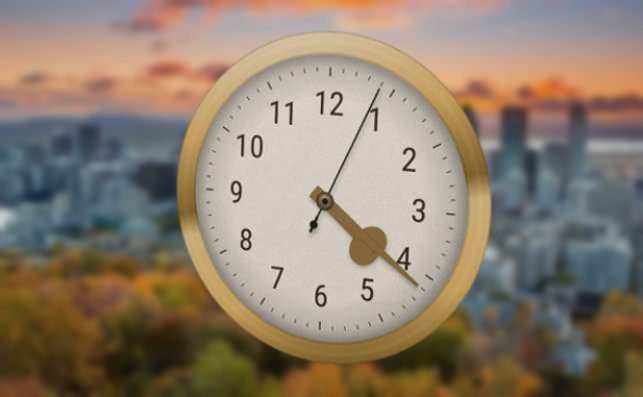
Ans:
4h21m04s
